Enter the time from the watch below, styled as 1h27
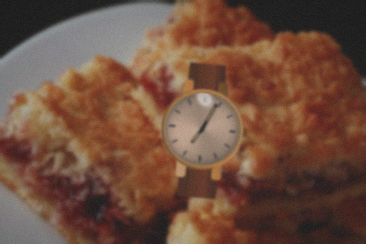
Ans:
7h04
